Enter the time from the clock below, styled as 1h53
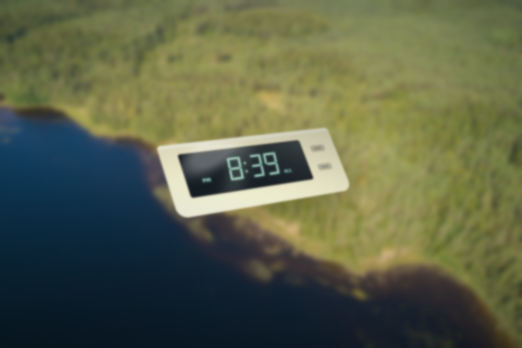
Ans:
8h39
